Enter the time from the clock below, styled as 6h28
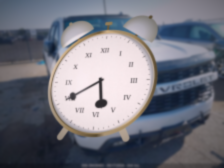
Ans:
5h40
